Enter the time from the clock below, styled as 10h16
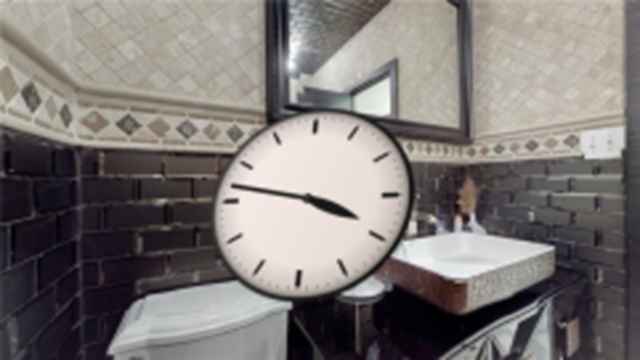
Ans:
3h47
